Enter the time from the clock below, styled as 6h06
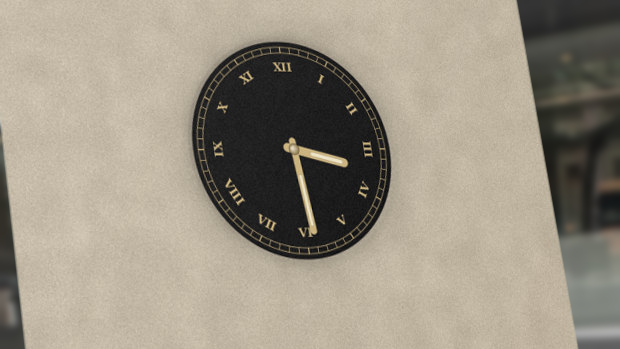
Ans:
3h29
